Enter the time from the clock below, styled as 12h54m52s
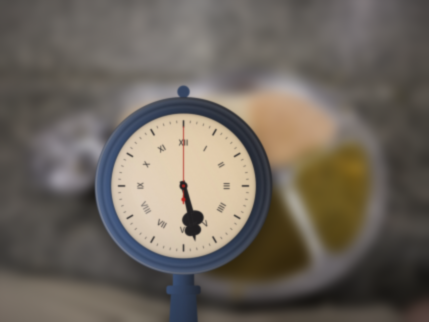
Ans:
5h28m00s
